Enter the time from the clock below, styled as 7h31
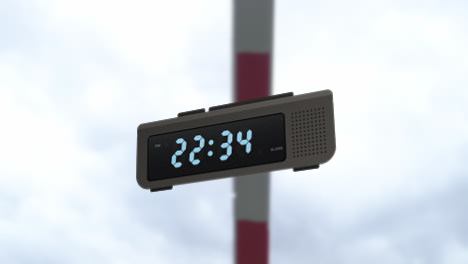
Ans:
22h34
